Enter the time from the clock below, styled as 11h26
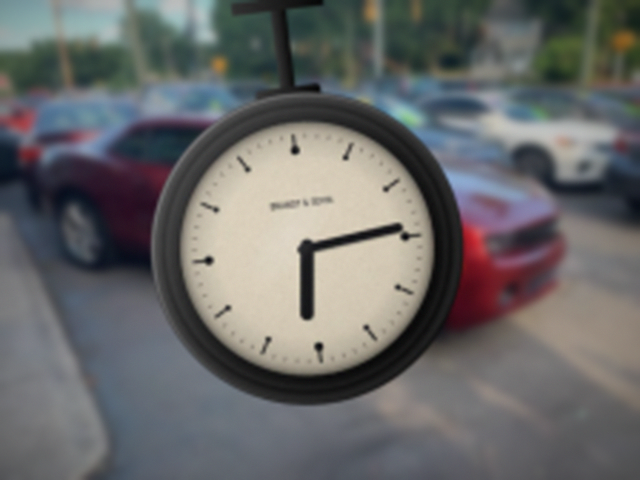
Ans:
6h14
